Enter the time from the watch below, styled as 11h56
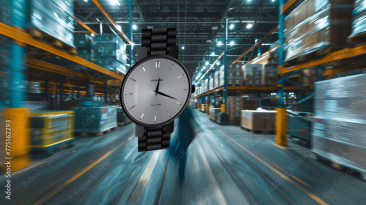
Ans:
12h19
